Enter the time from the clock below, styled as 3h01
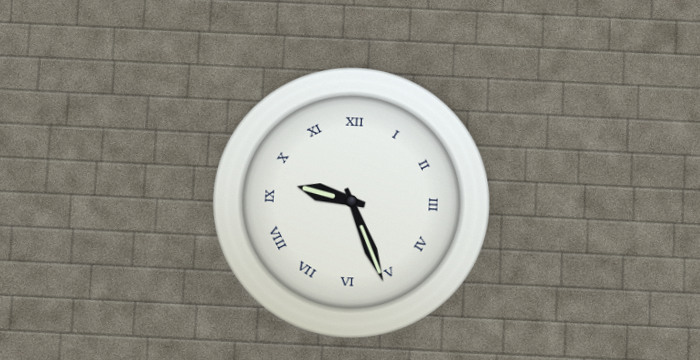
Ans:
9h26
